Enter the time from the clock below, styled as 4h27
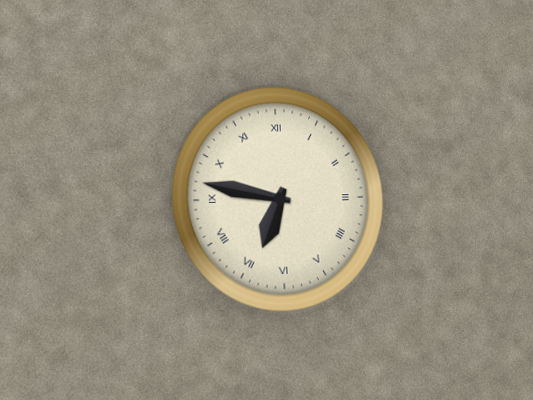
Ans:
6h47
